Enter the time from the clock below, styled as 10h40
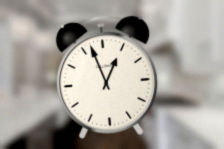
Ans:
12h57
